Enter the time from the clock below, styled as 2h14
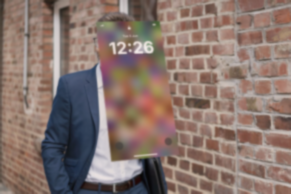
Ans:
12h26
